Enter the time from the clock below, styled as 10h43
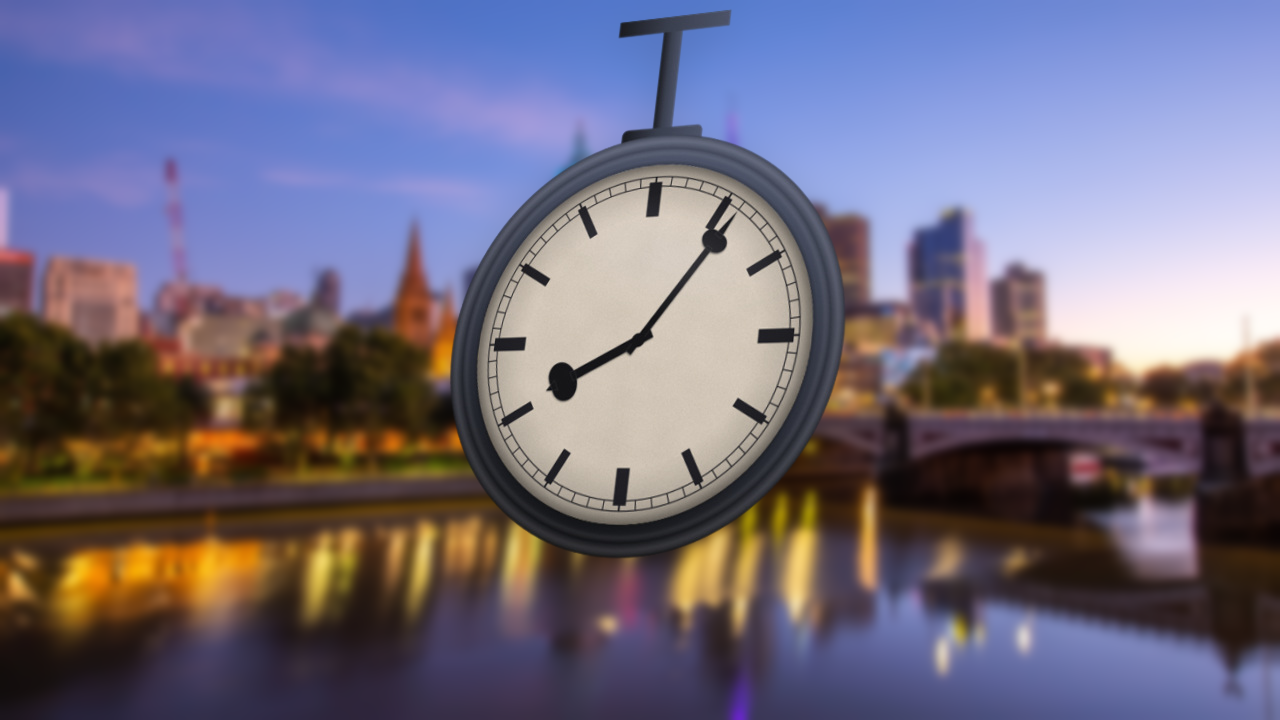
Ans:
8h06
